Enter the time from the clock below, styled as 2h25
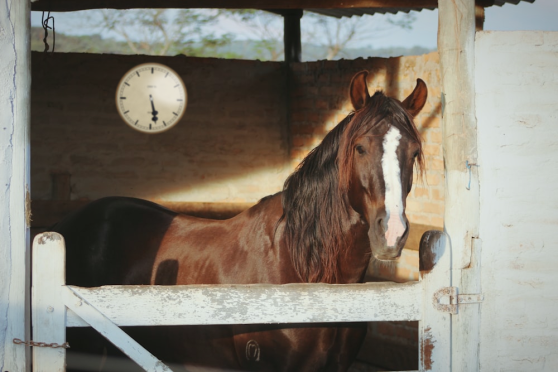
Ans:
5h28
